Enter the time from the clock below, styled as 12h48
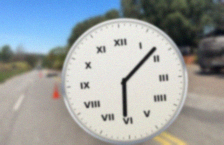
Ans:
6h08
